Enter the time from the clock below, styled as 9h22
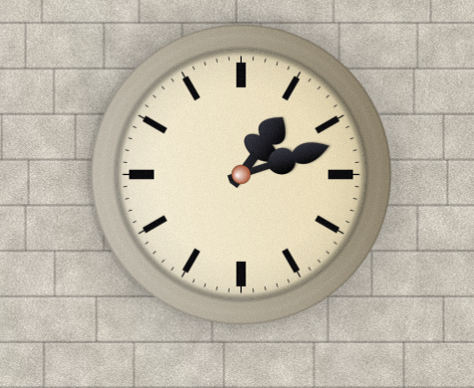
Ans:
1h12
